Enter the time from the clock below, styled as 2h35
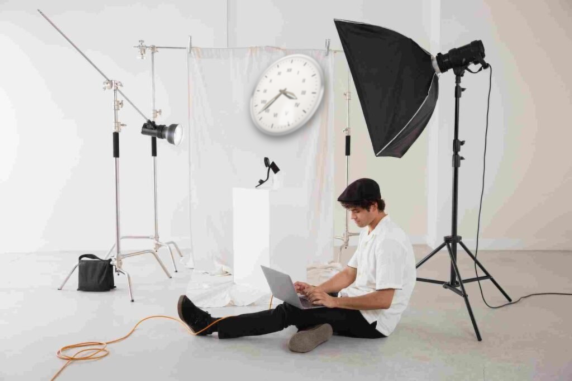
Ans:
3h37
